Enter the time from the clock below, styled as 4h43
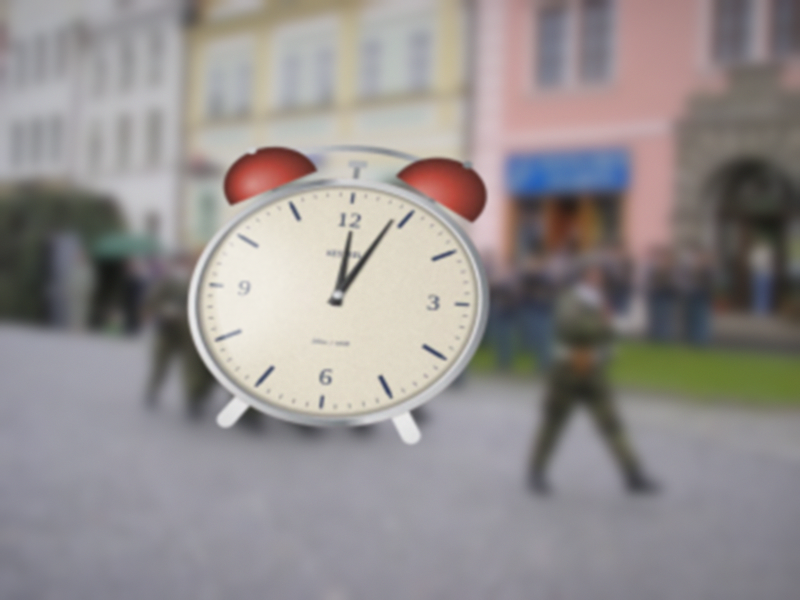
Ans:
12h04
